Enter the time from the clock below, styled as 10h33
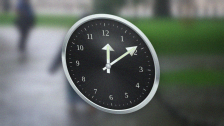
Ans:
12h09
